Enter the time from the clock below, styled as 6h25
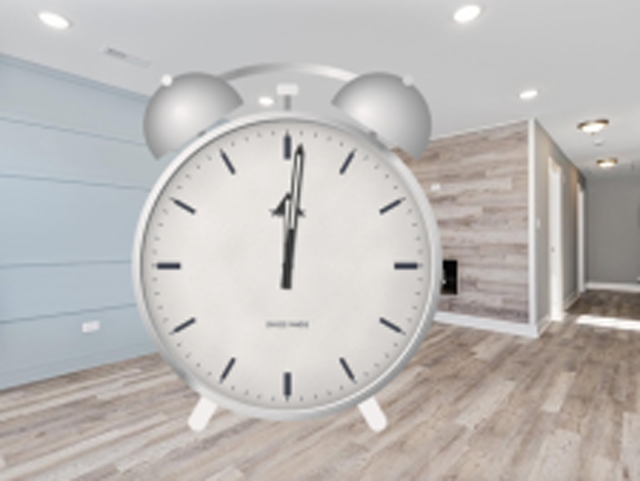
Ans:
12h01
